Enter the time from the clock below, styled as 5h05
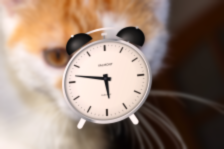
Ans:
5h47
